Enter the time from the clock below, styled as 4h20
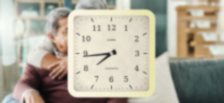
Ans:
7h44
